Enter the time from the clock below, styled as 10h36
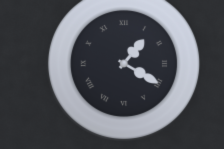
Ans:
1h20
